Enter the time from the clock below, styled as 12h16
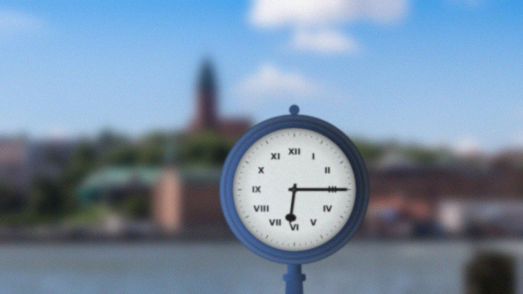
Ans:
6h15
